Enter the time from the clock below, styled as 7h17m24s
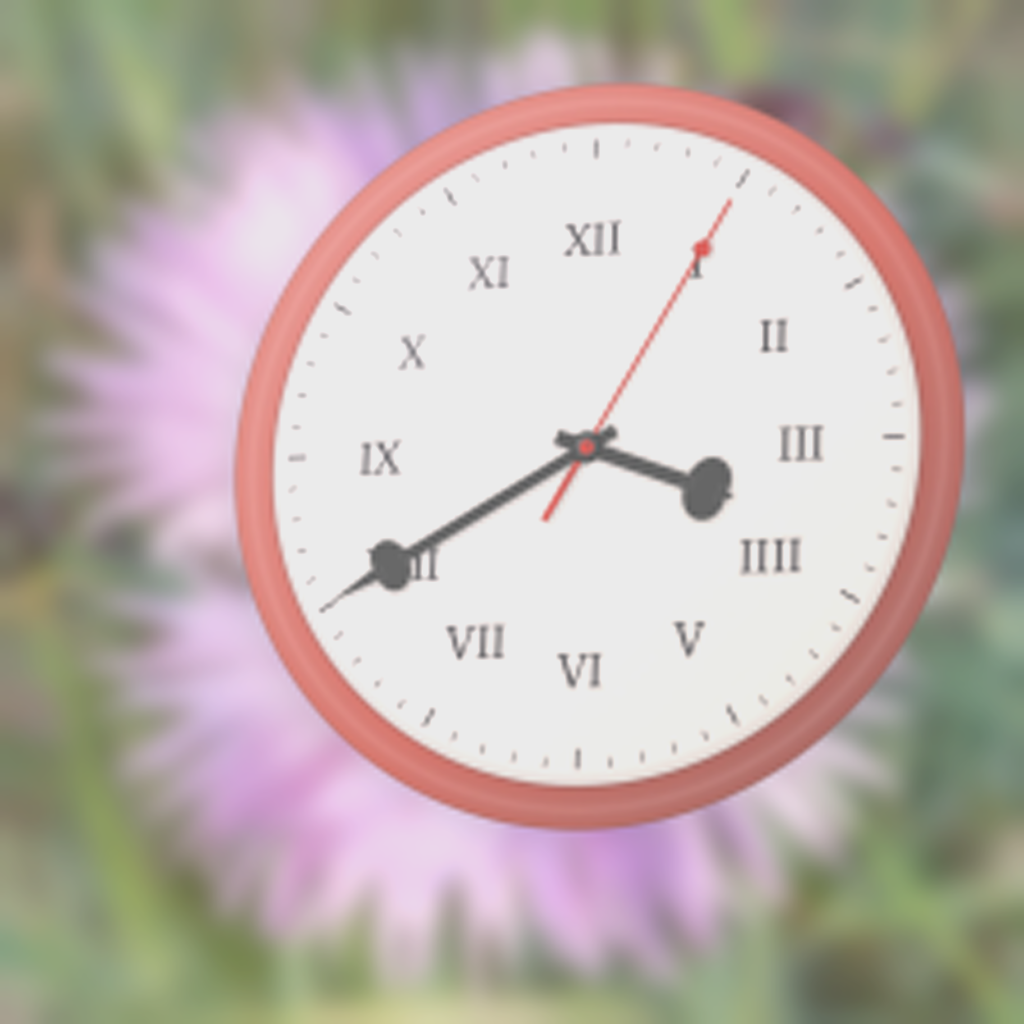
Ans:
3h40m05s
